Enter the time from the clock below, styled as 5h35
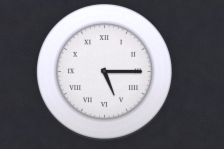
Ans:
5h15
